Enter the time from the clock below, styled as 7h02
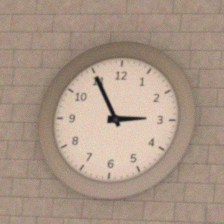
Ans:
2h55
